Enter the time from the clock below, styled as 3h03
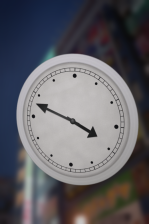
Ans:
3h48
